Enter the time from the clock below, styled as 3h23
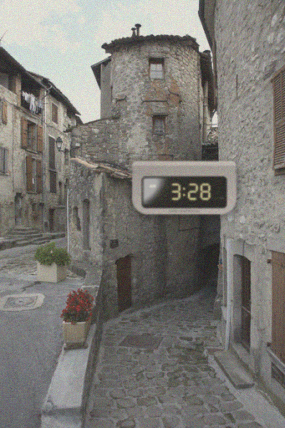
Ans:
3h28
